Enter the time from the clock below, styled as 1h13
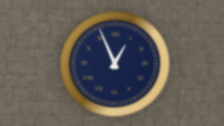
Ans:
12h56
